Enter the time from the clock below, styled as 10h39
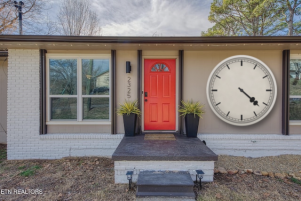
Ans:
4h22
